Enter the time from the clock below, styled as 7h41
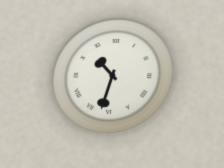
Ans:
10h32
